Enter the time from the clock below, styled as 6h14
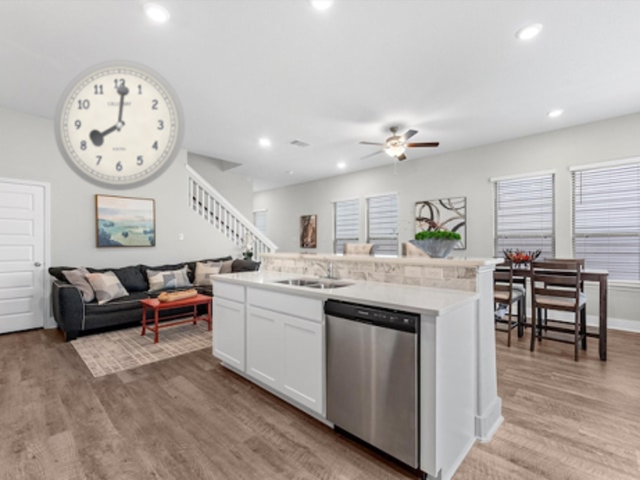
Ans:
8h01
